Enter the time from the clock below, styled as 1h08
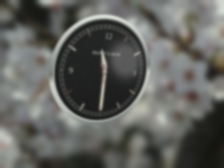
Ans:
11h30
